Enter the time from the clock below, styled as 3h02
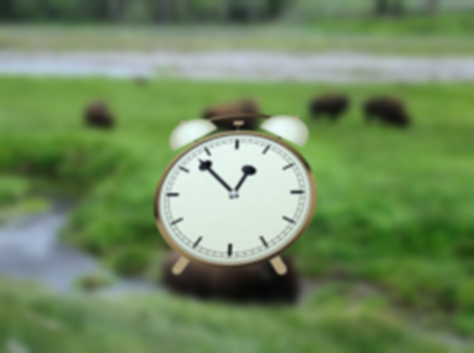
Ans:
12h53
